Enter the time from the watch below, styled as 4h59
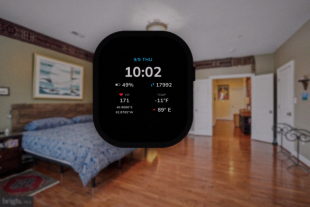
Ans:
10h02
